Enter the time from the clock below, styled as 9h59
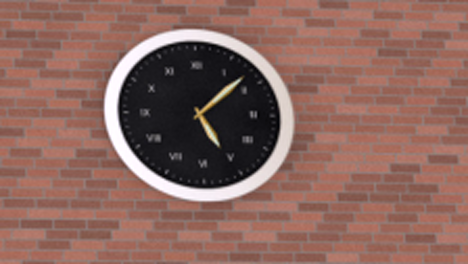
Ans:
5h08
